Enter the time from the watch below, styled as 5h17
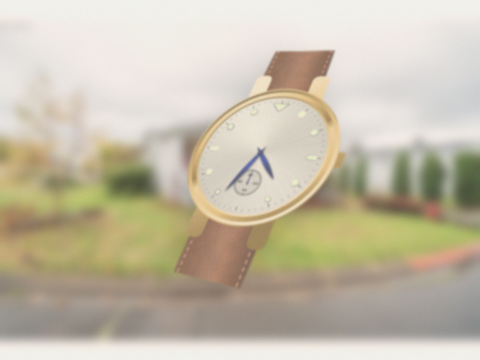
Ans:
4h34
